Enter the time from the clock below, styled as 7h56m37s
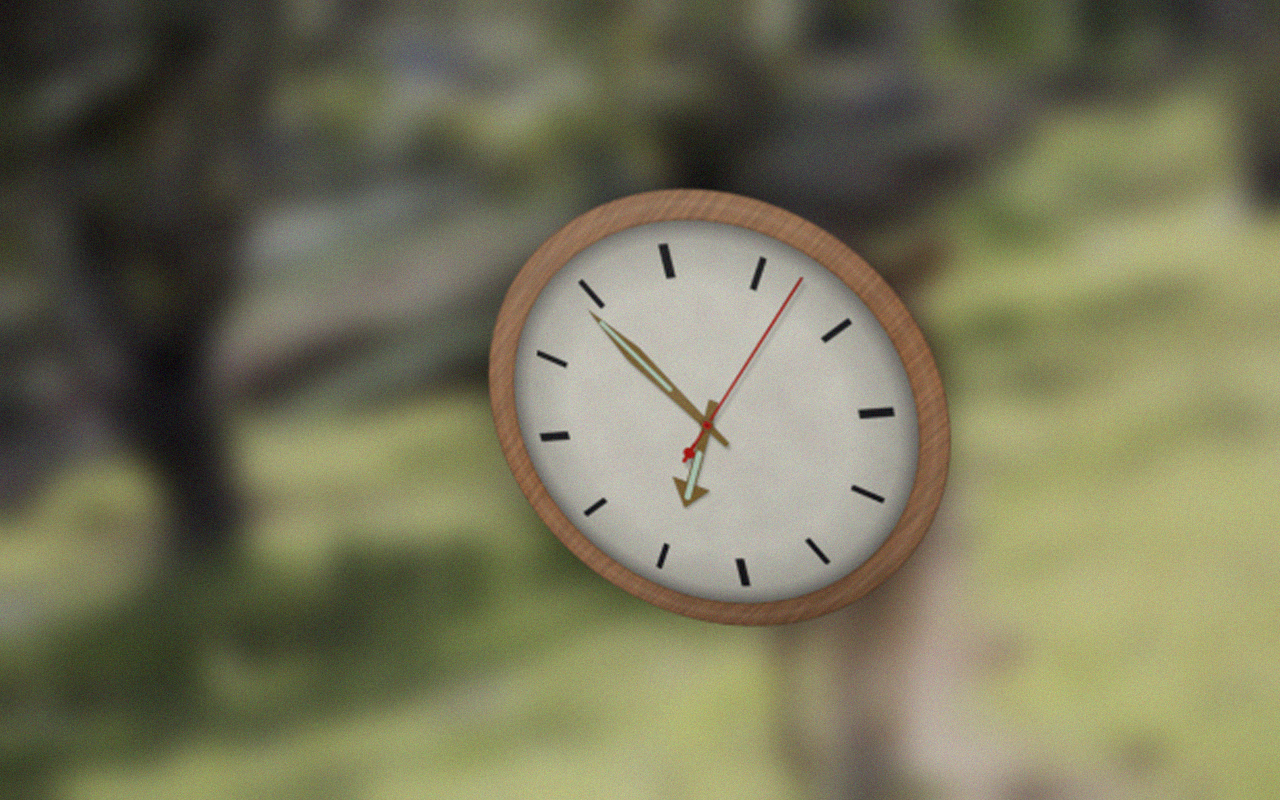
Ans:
6h54m07s
